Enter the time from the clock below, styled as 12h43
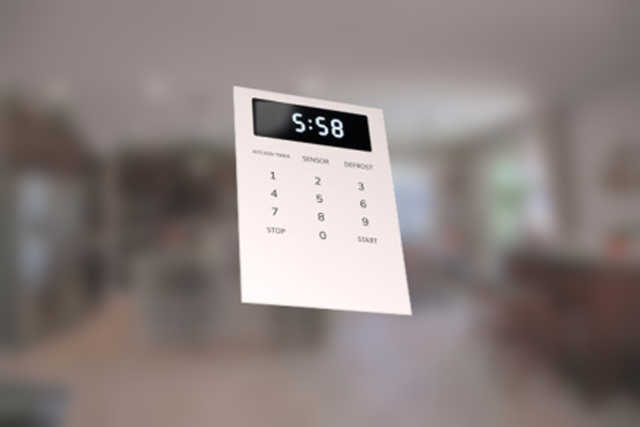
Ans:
5h58
